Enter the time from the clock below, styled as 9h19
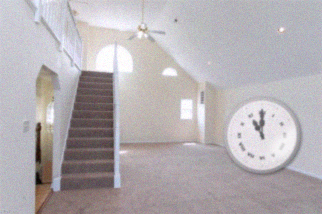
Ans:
11h00
